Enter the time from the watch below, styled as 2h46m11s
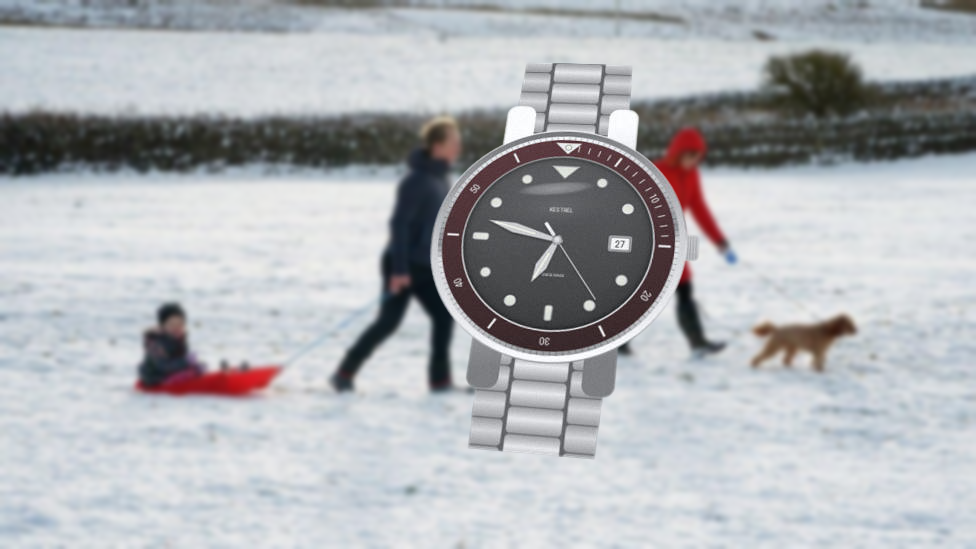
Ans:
6h47m24s
